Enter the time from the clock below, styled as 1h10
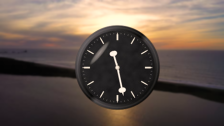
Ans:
11h28
